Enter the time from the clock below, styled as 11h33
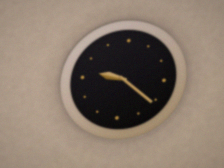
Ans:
9h21
